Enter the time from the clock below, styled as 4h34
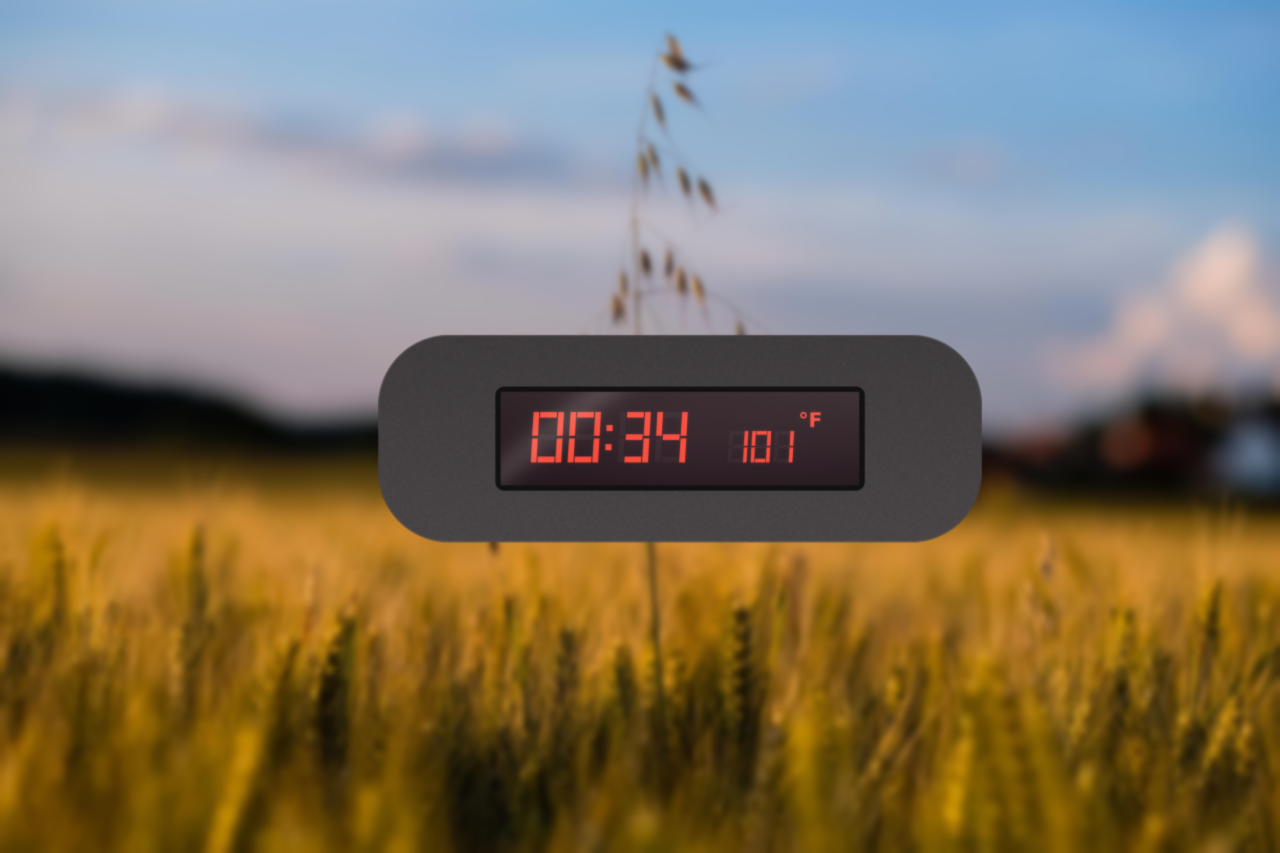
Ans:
0h34
